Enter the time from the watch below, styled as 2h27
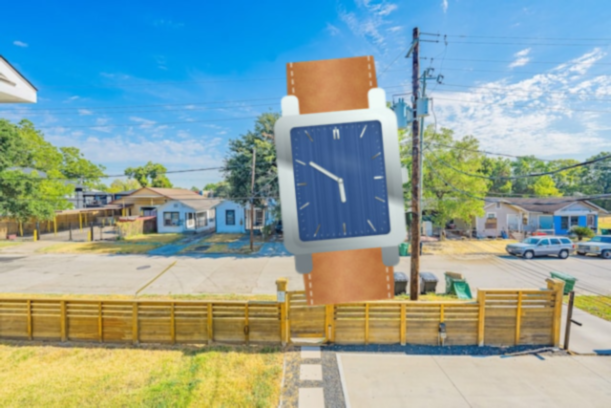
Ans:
5h51
